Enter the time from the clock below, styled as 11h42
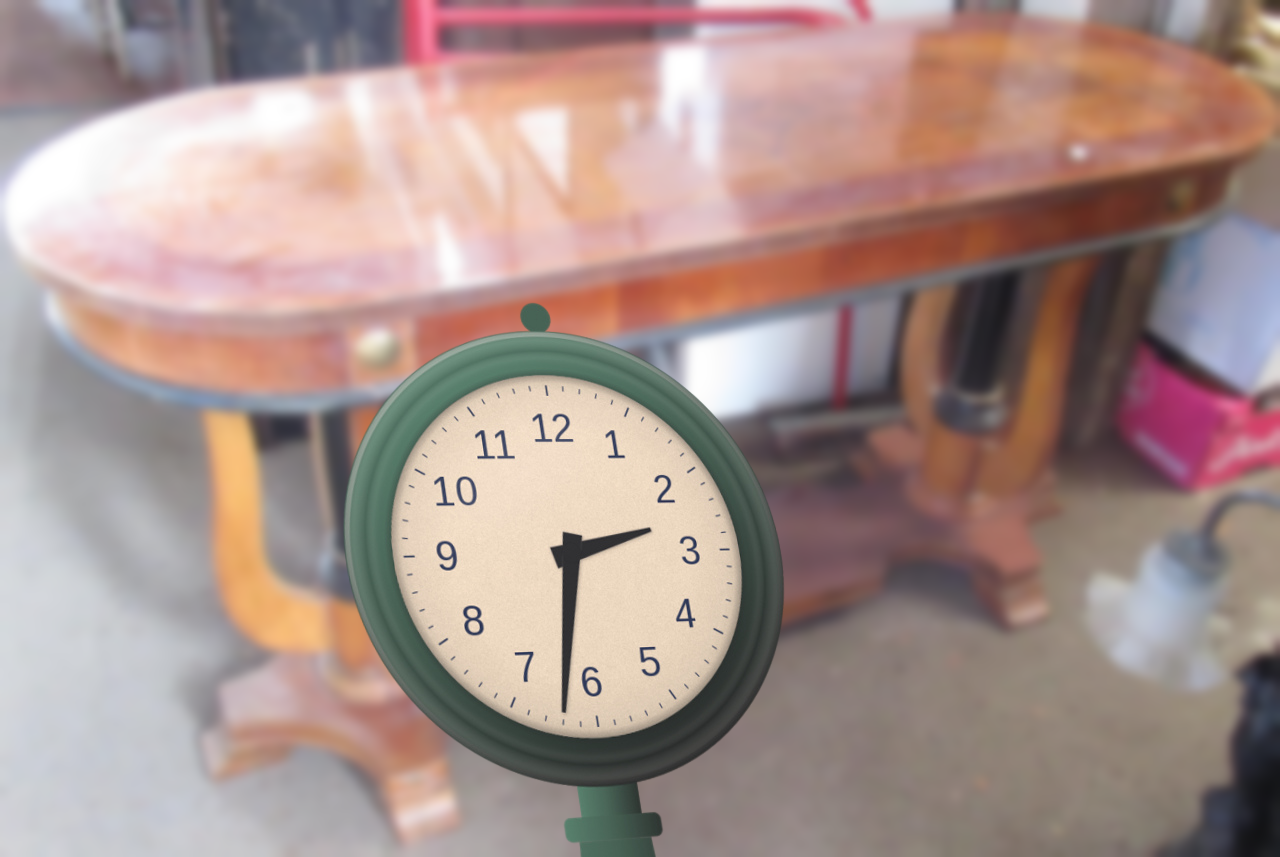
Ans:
2h32
